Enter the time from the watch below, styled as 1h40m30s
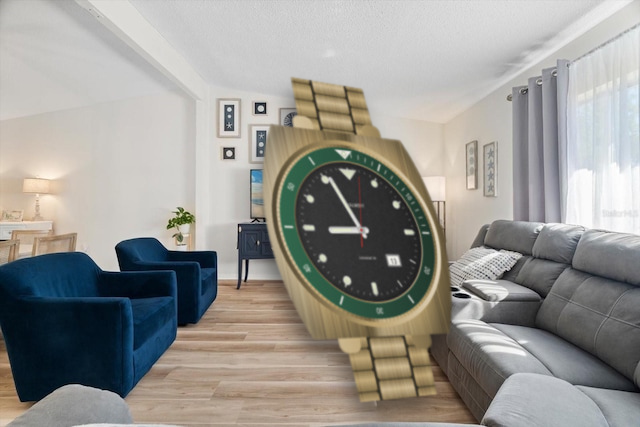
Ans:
8h56m02s
